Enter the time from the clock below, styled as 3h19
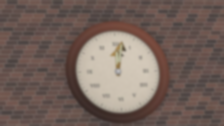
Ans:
12h02
